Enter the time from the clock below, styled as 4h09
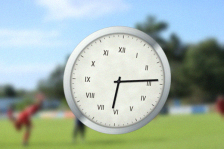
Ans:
6h14
